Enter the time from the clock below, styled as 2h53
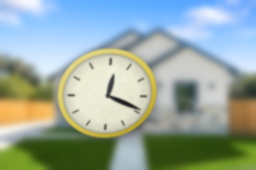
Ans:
12h19
